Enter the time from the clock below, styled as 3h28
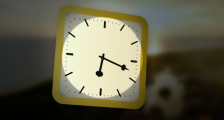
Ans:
6h18
